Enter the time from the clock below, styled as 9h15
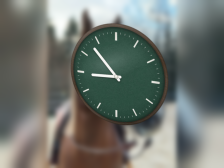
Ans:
8h53
